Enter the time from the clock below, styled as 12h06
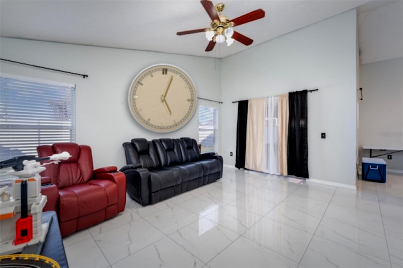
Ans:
5h03
